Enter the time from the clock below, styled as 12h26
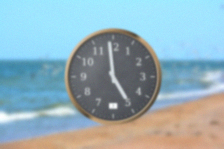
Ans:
4h59
